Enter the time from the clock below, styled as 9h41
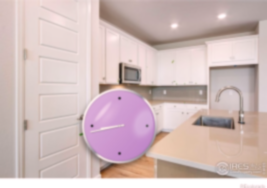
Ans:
8h43
